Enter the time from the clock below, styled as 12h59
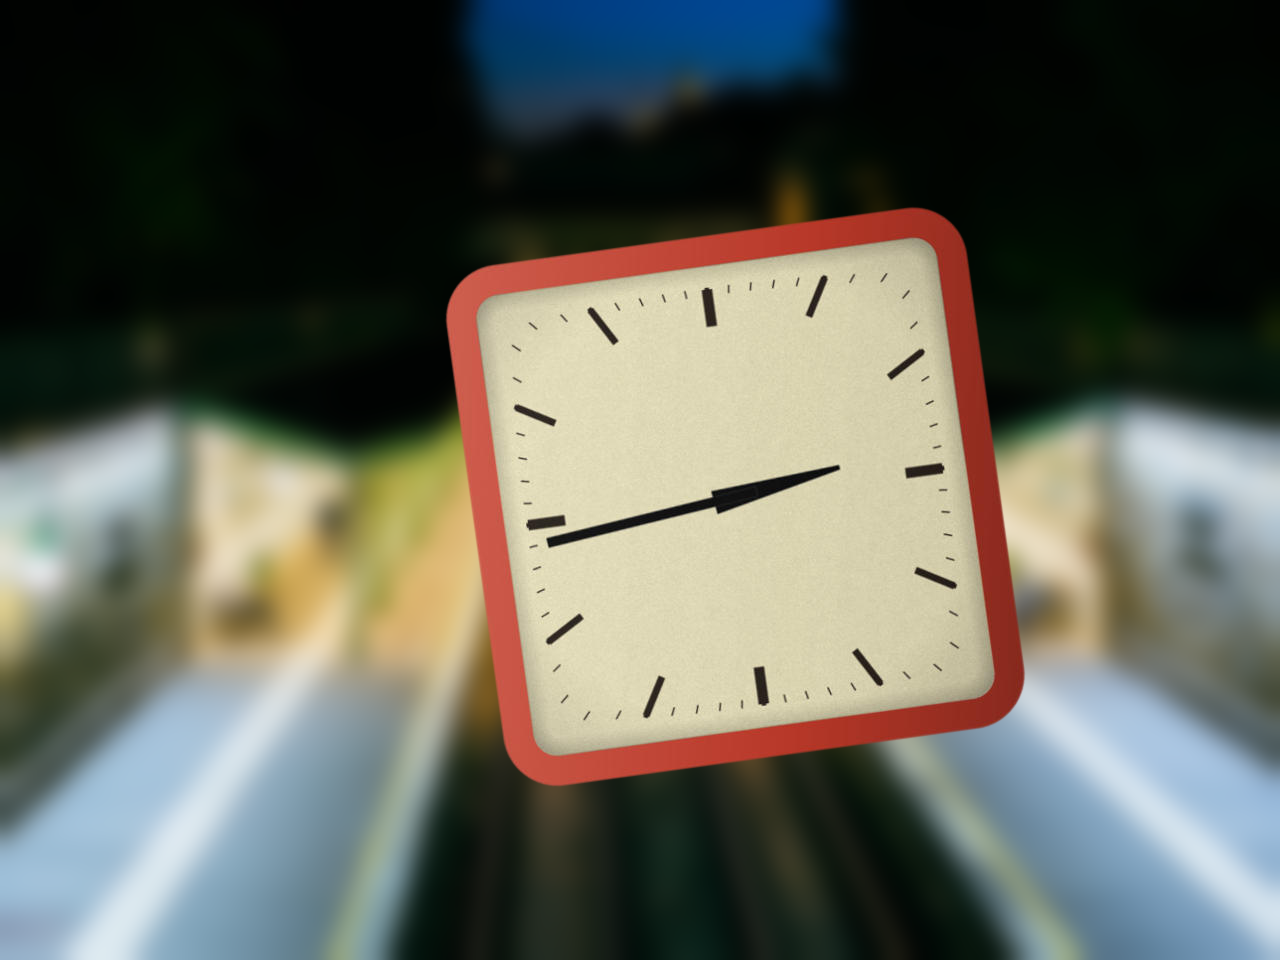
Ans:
2h44
